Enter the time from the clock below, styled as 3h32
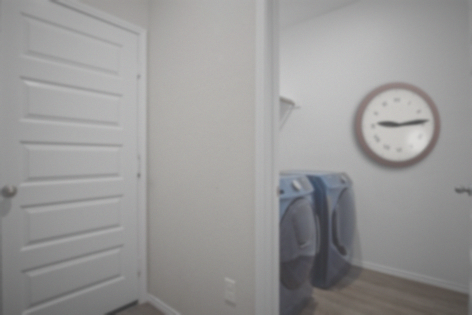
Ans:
9h14
